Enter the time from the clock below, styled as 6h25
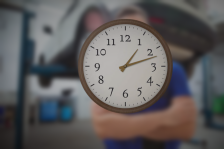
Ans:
1h12
